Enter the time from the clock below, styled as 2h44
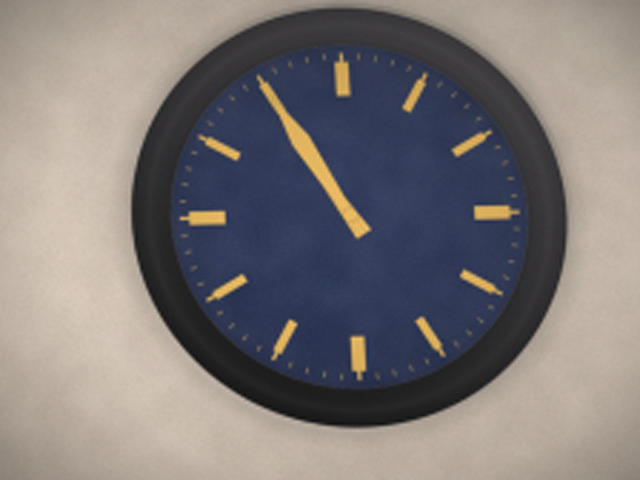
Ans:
10h55
